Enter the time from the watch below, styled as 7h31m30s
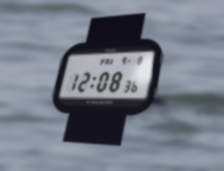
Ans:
12h08m36s
